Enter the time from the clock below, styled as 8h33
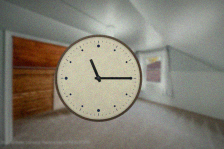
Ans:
11h15
